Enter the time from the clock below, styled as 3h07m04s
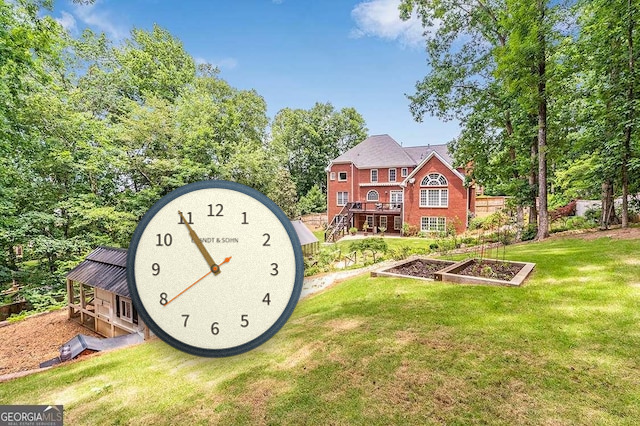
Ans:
10h54m39s
